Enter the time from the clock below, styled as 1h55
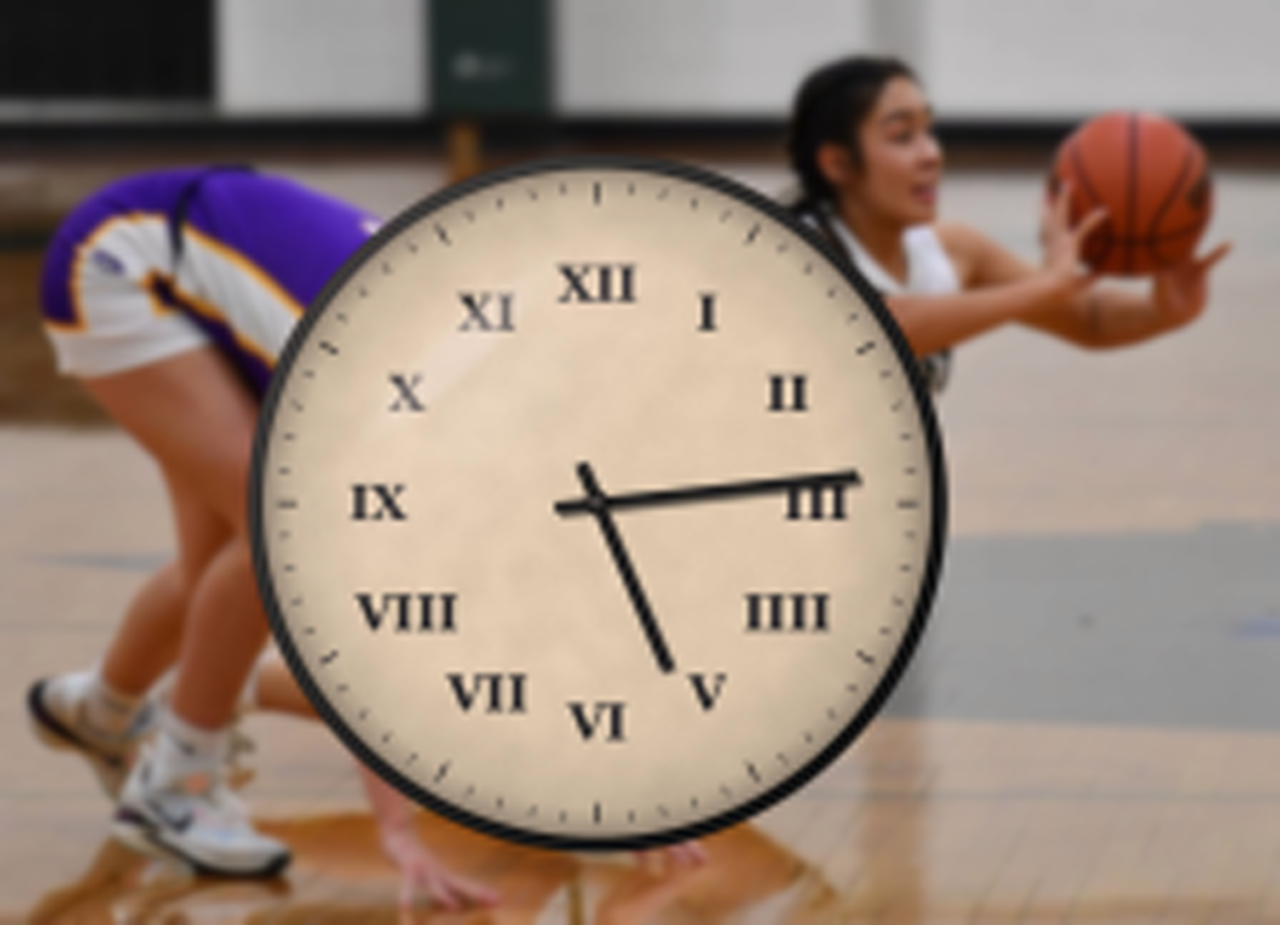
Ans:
5h14
